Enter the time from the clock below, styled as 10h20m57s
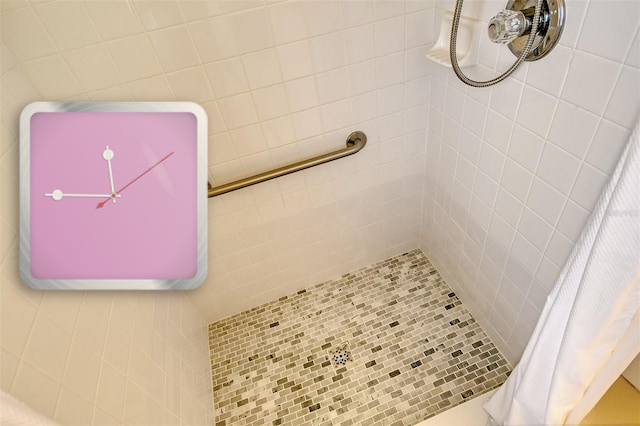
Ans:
11h45m09s
